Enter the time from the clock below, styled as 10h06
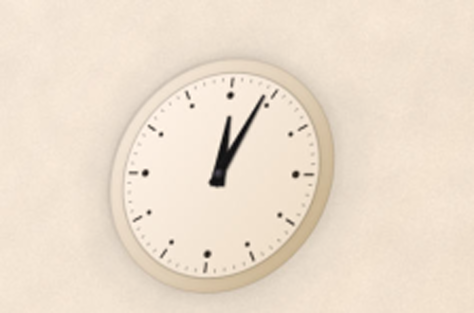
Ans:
12h04
